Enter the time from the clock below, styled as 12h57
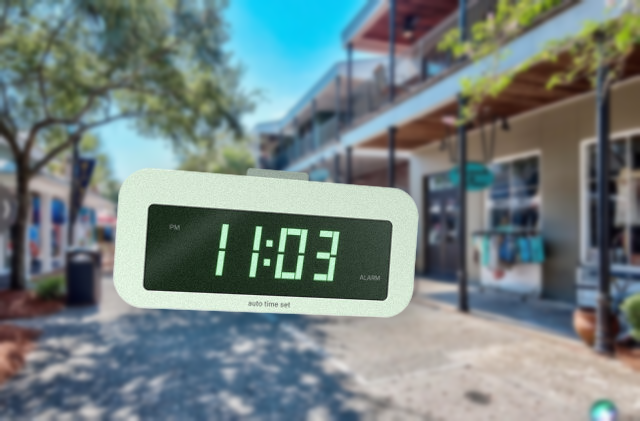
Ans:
11h03
